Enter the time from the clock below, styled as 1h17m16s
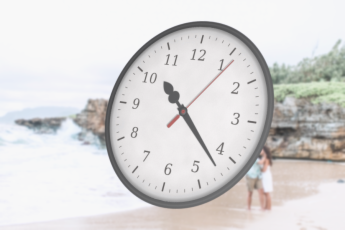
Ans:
10h22m06s
